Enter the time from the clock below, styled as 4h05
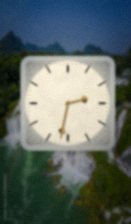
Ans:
2h32
